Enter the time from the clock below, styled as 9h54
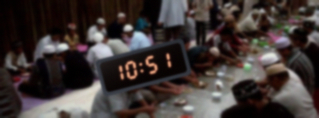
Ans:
10h51
